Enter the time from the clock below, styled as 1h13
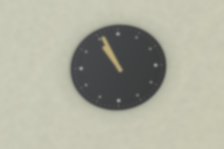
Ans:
10h56
